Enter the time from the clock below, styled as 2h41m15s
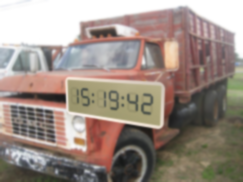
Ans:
15h19m42s
